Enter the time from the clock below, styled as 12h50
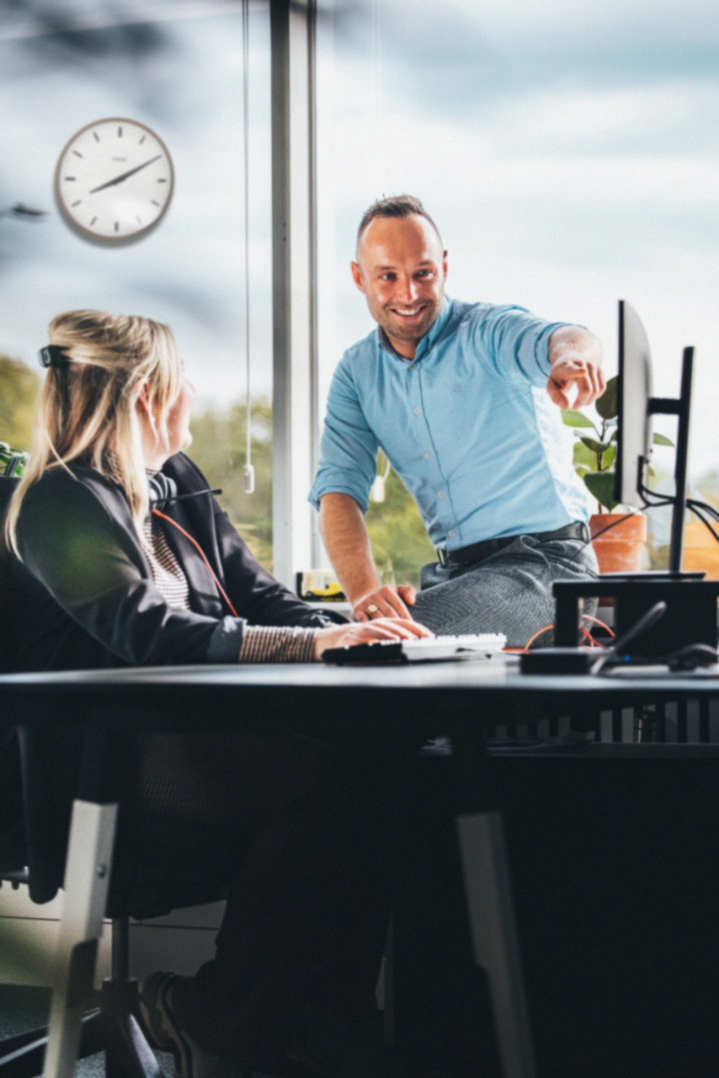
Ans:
8h10
